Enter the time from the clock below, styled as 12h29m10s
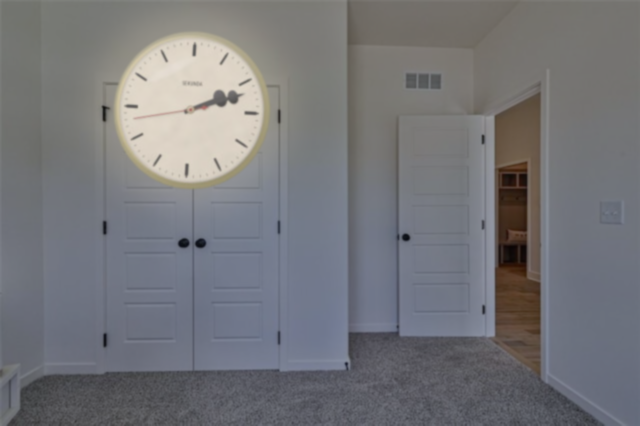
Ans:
2h11m43s
